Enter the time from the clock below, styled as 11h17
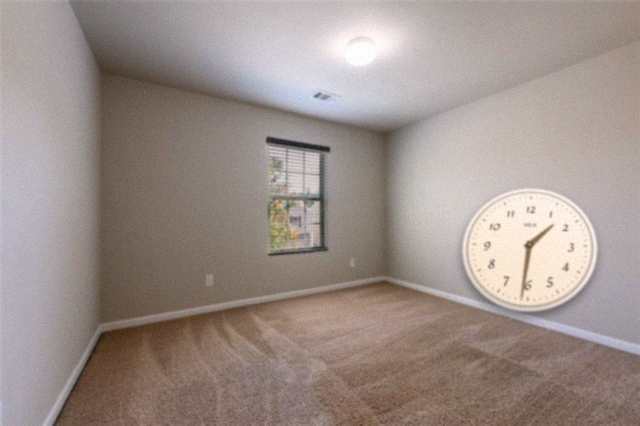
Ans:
1h31
